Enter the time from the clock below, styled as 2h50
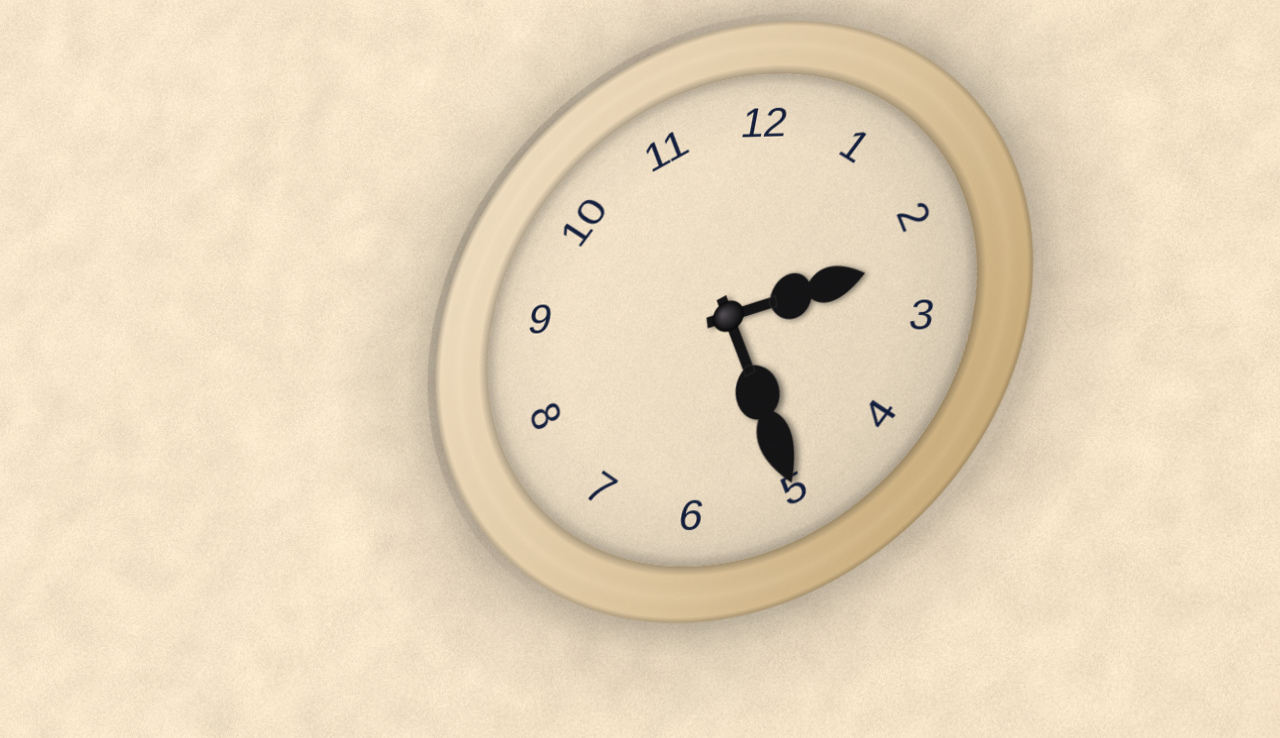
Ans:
2h25
